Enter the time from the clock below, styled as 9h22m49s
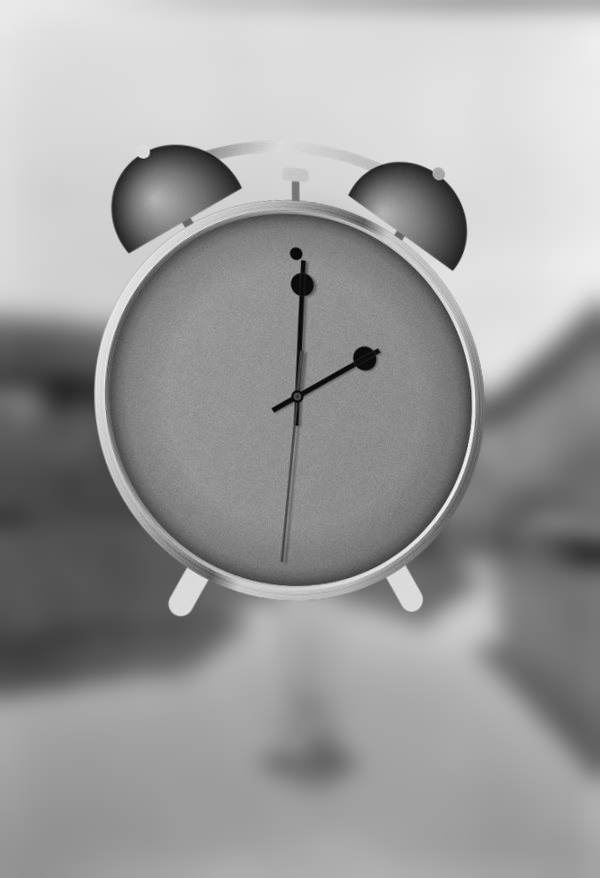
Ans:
2h00m31s
